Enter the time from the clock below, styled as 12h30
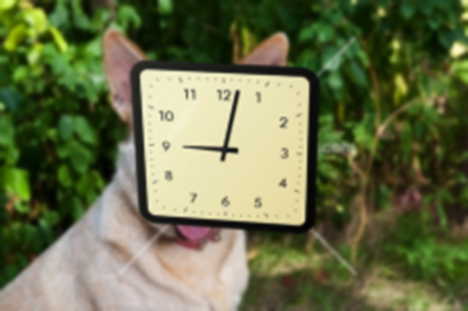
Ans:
9h02
